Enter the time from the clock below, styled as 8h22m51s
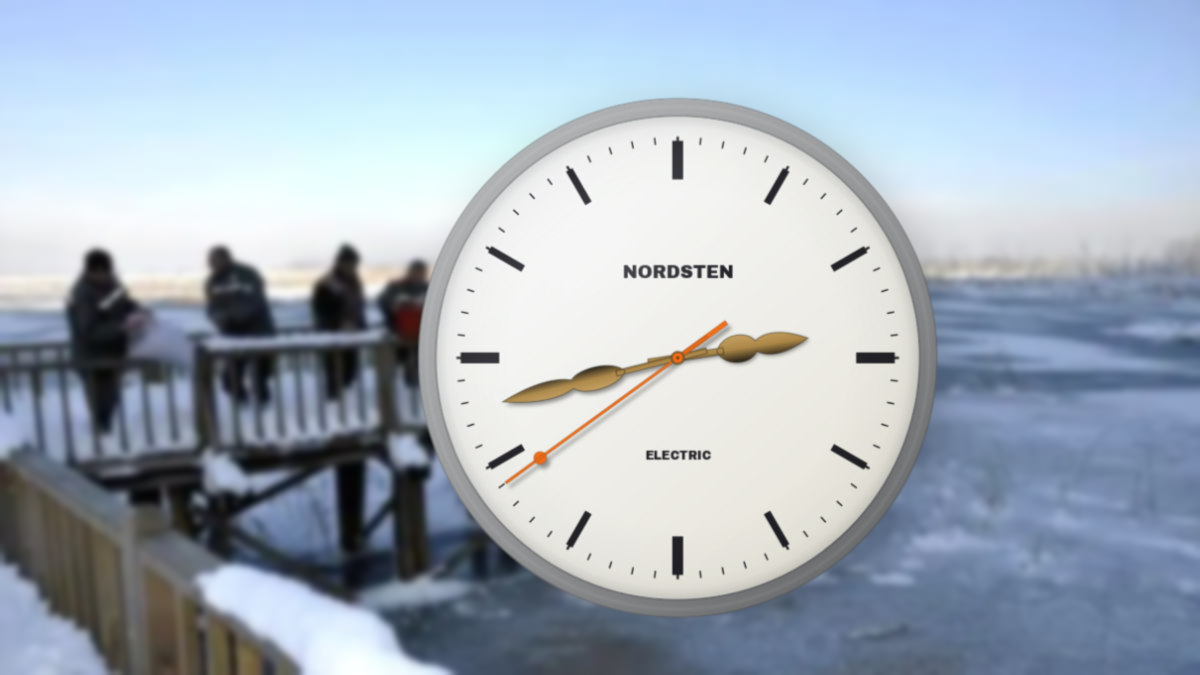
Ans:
2h42m39s
